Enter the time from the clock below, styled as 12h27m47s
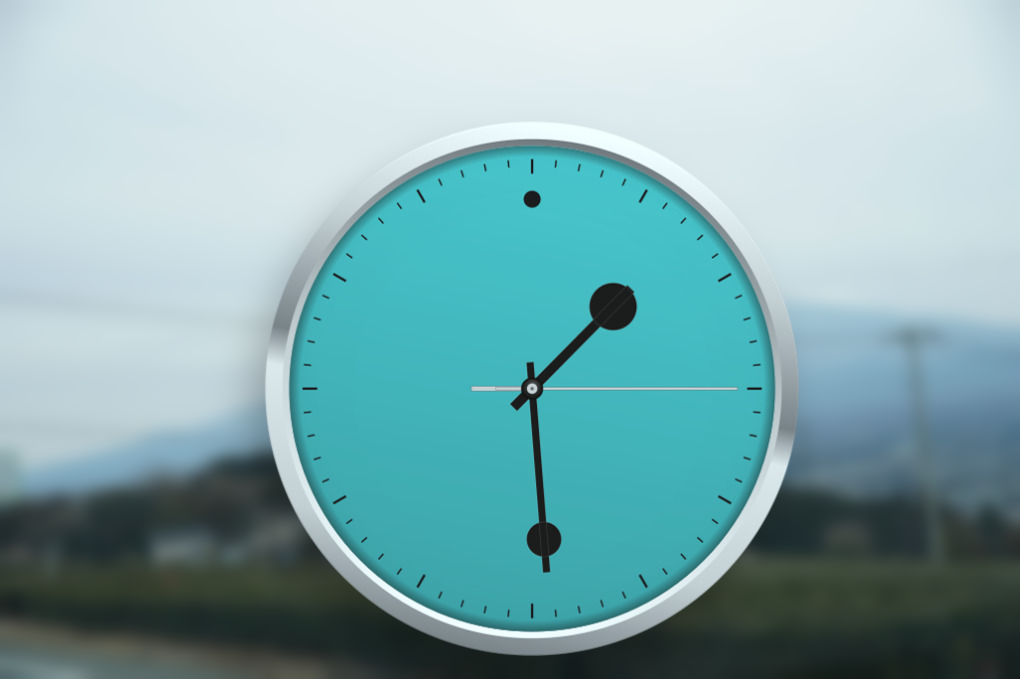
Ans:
1h29m15s
